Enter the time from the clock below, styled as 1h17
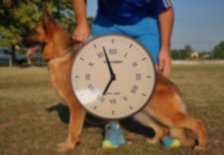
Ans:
6h57
